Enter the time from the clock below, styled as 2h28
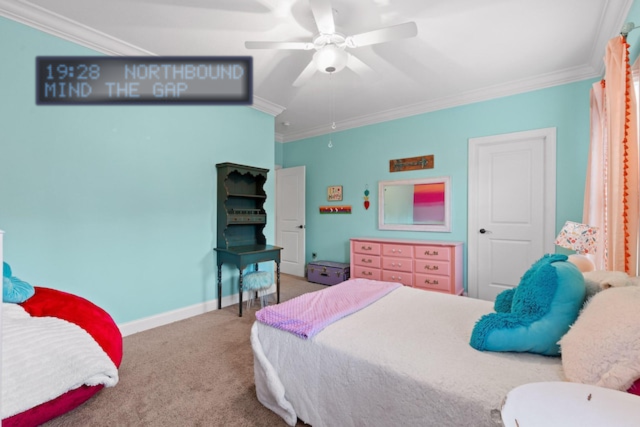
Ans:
19h28
